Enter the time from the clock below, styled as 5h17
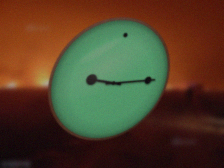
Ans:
9h14
